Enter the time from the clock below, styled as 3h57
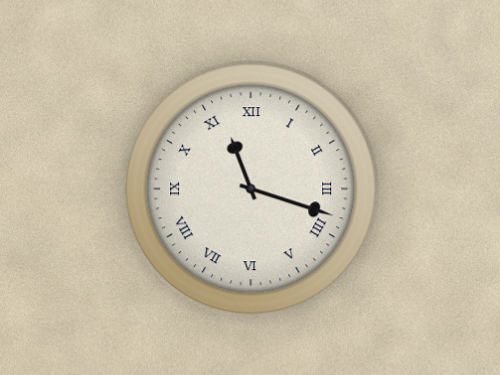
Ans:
11h18
